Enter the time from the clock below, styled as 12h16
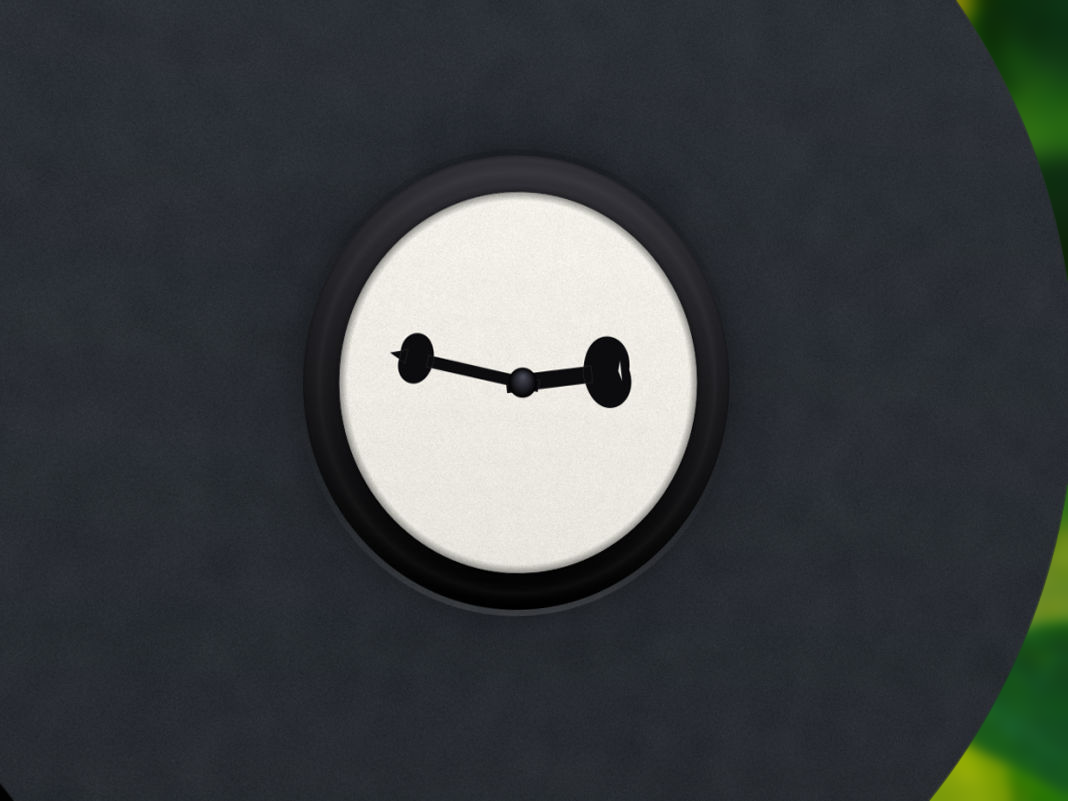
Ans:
2h47
